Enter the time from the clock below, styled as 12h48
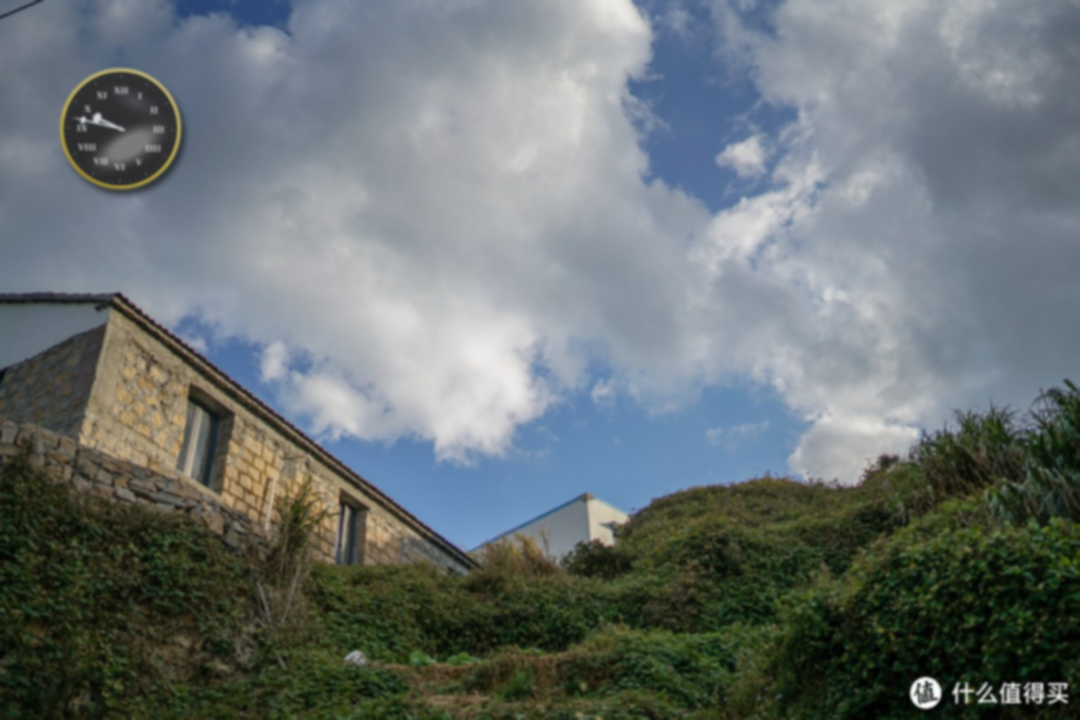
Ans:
9h47
